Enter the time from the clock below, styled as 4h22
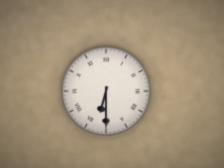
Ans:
6h30
